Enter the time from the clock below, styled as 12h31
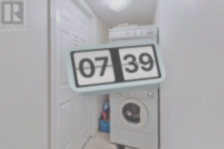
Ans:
7h39
